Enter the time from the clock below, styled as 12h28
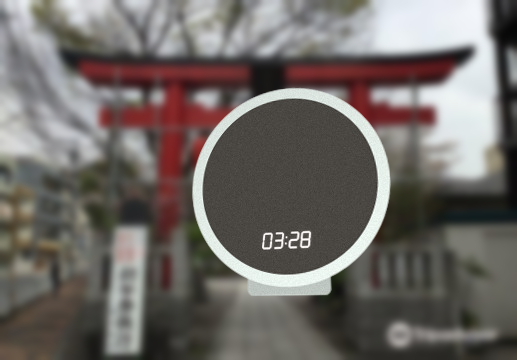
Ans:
3h28
